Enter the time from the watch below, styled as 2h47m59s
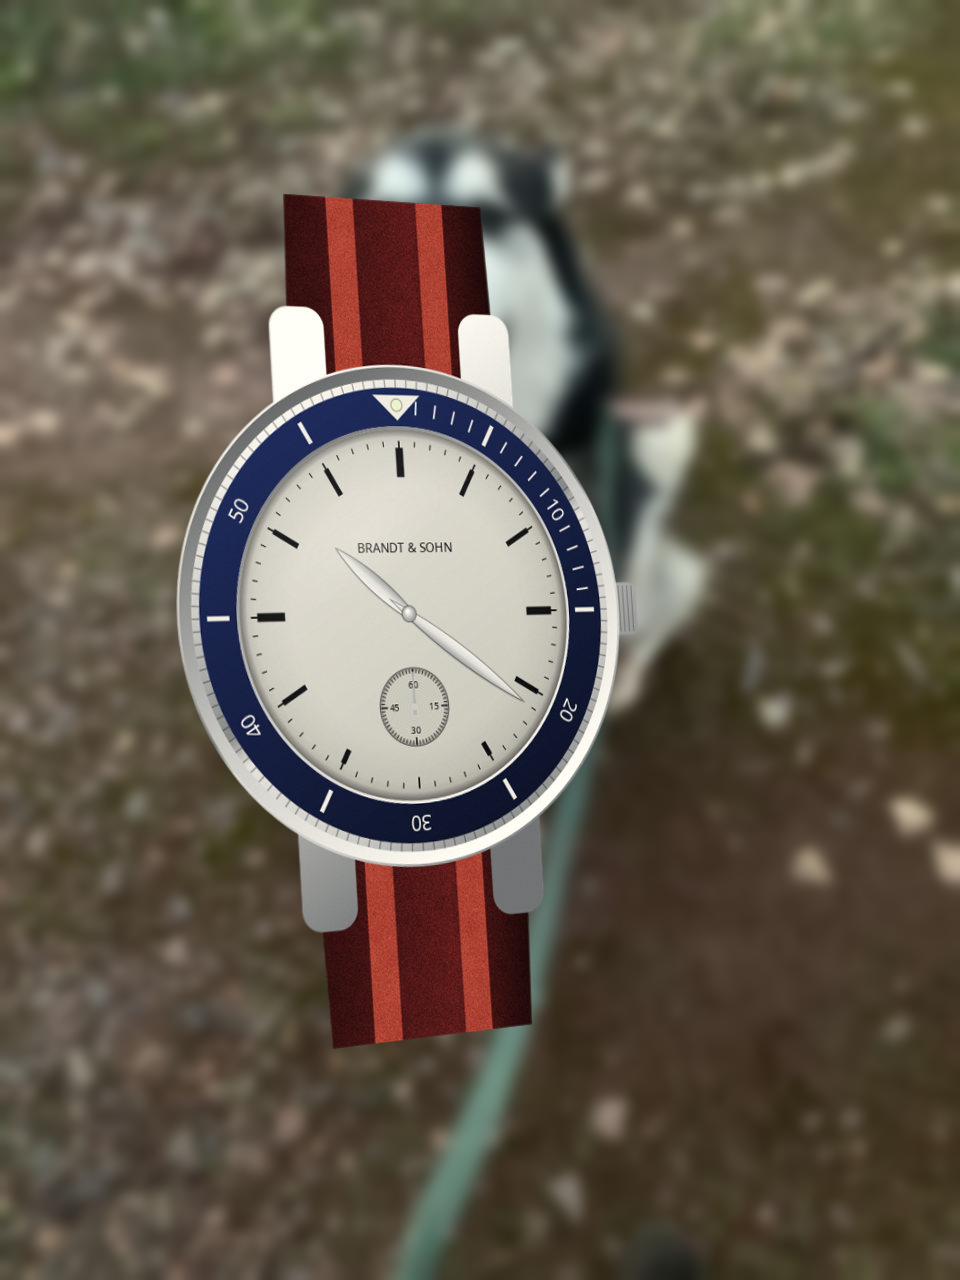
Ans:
10h21m00s
